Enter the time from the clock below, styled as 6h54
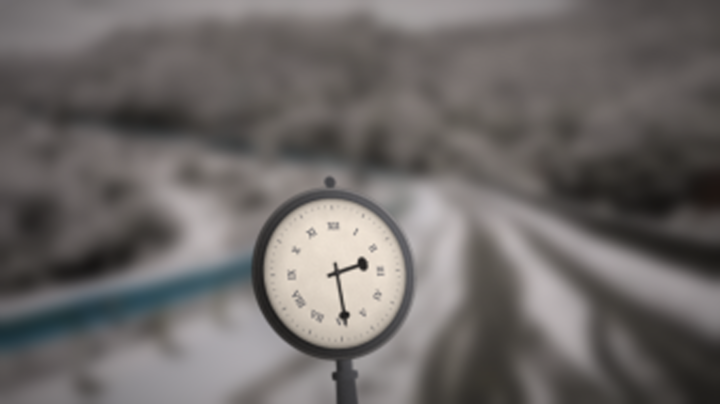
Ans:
2h29
